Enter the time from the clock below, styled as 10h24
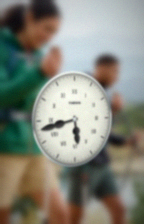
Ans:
5h43
